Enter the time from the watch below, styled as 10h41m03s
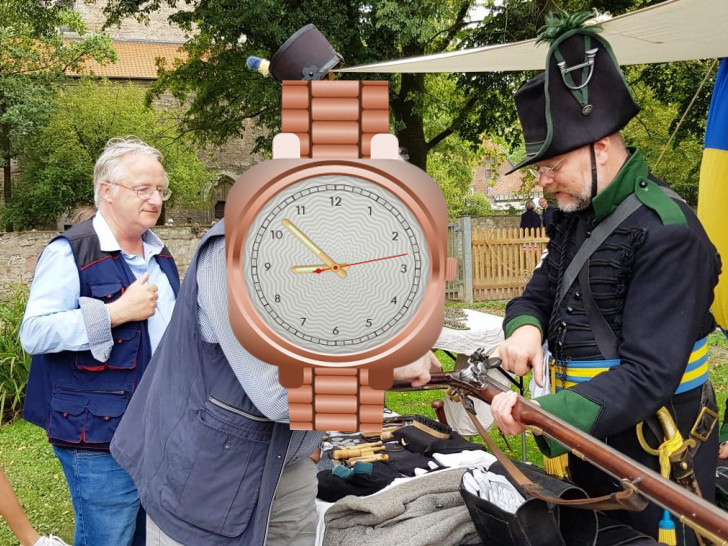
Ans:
8h52m13s
